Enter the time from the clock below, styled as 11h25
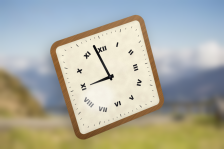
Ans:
8h58
